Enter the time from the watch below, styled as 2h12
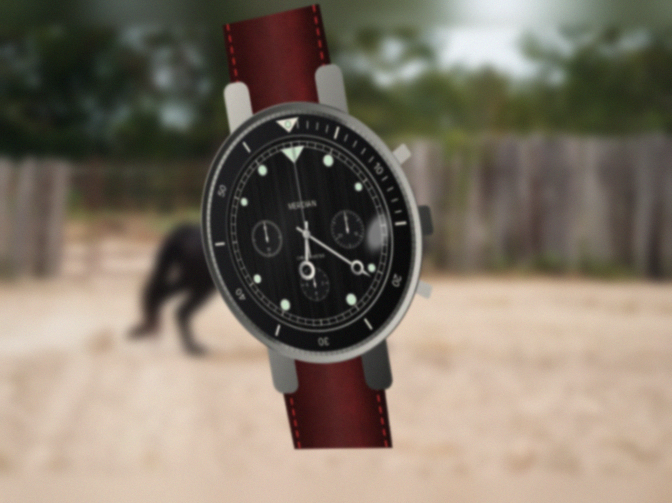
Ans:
6h21
